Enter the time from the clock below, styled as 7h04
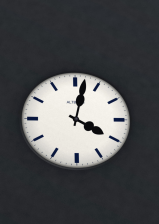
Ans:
4h02
